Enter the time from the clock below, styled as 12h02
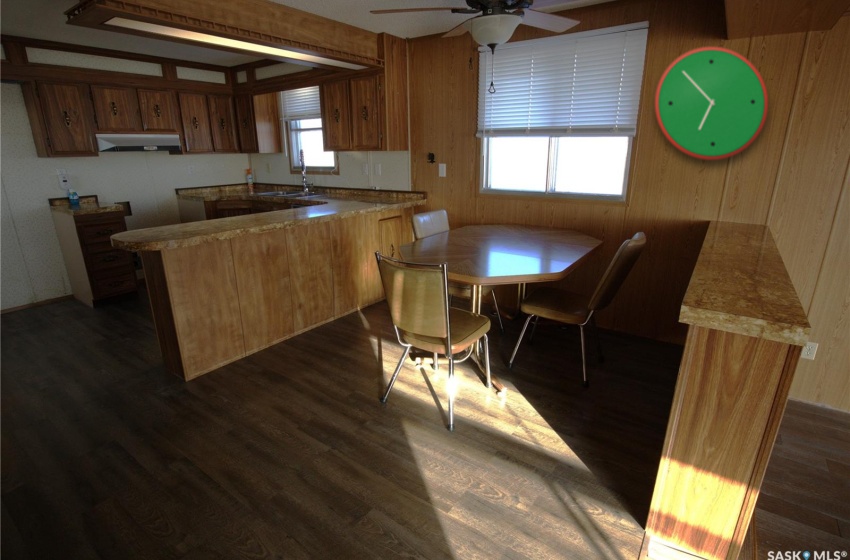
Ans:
6h53
